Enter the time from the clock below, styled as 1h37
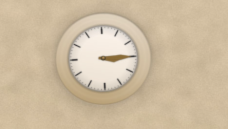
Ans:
3h15
